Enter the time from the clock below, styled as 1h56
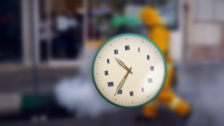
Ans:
10h36
